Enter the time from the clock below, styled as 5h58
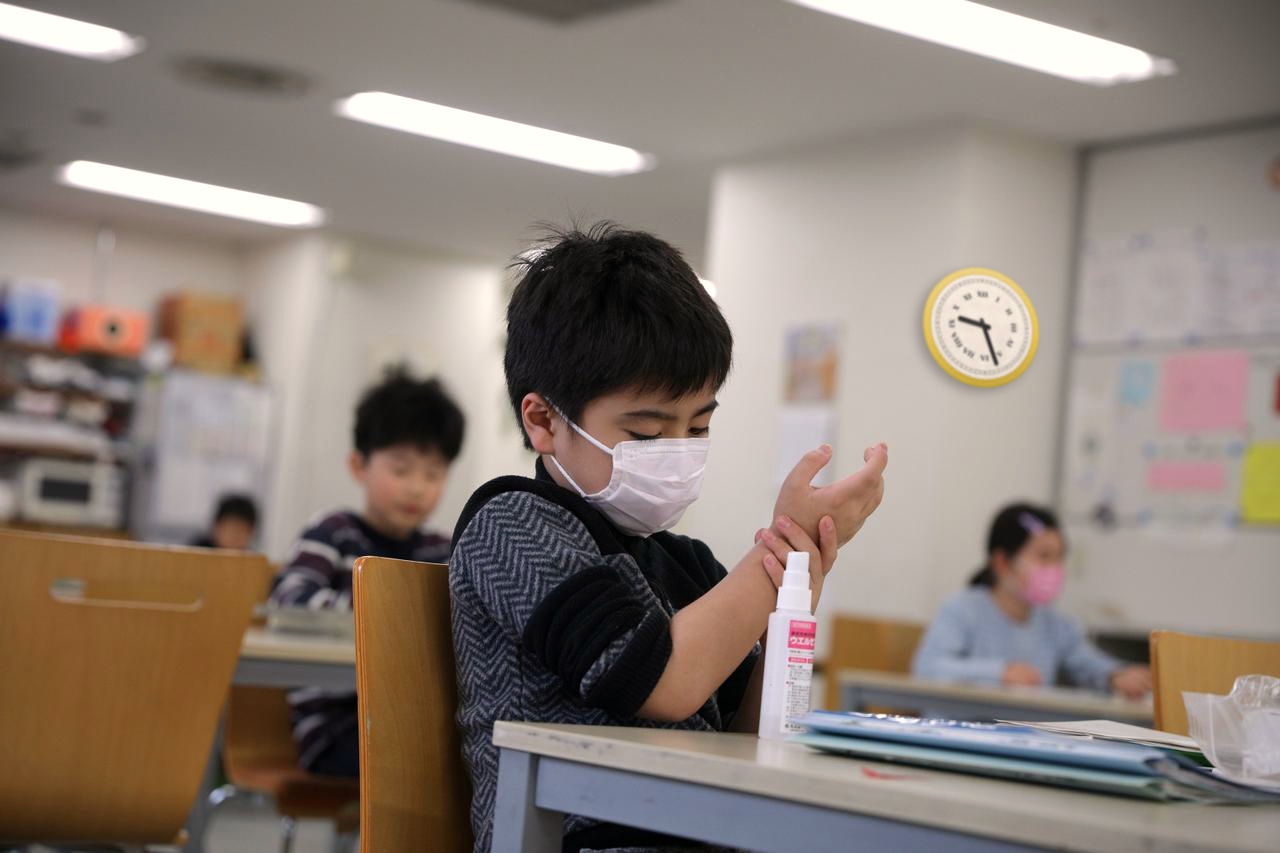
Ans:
9h27
